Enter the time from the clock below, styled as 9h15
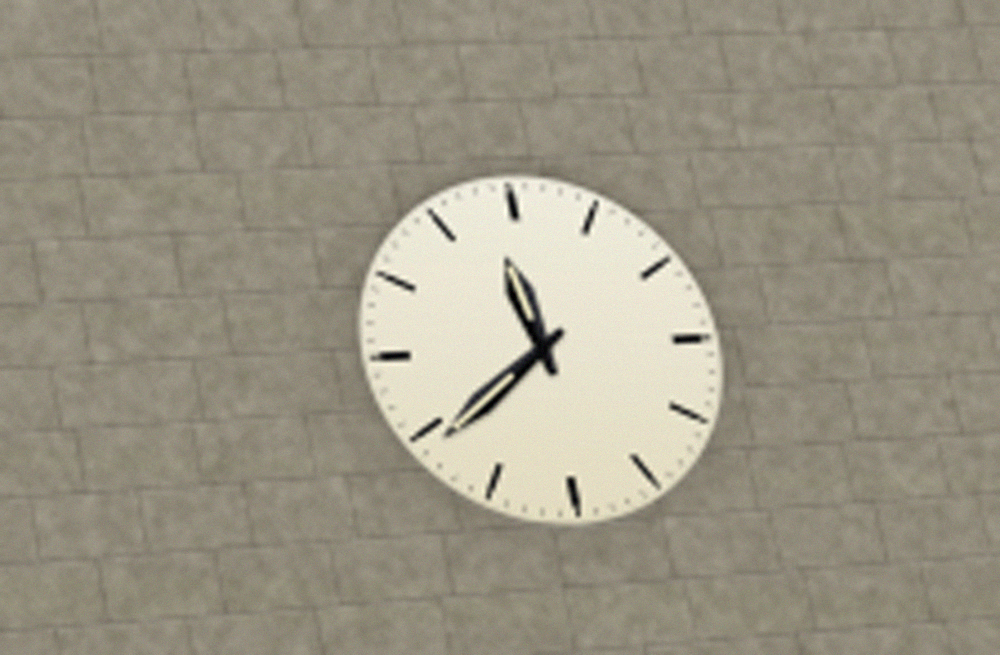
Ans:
11h39
